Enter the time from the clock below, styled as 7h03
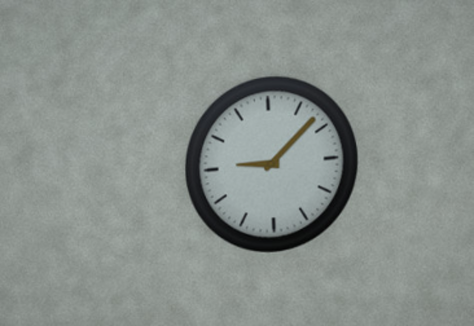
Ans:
9h08
